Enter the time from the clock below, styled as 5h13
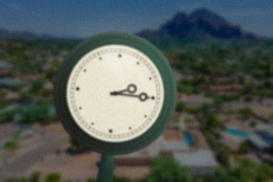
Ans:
2h15
